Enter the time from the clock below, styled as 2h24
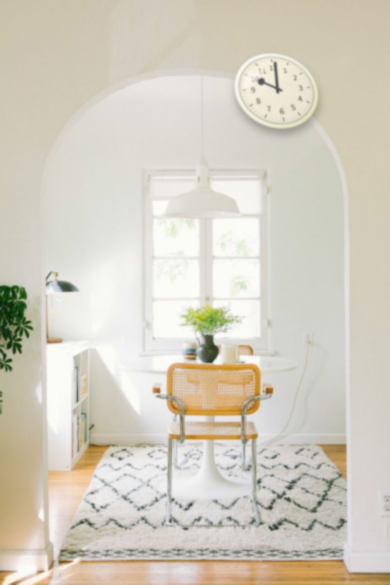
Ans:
10h01
